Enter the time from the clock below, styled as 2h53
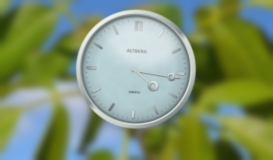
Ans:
4h16
